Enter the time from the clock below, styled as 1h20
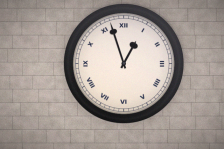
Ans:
12h57
